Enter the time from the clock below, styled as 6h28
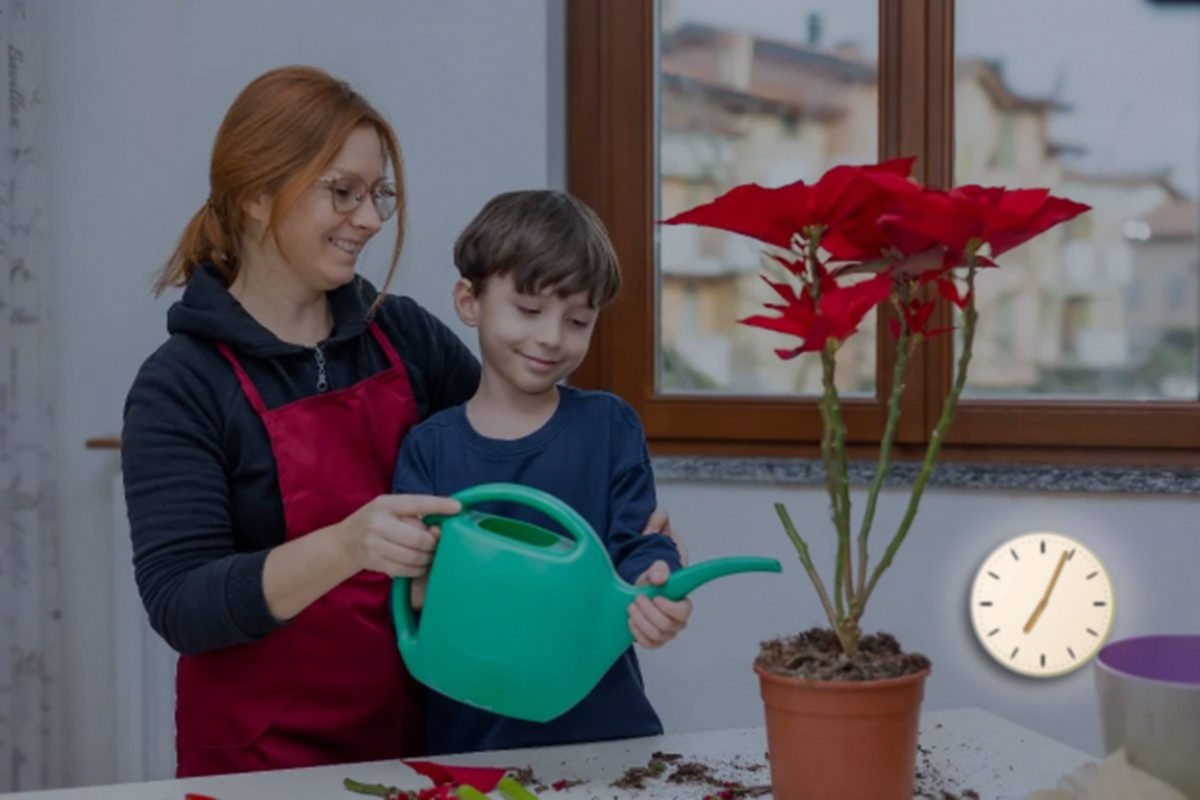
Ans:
7h04
